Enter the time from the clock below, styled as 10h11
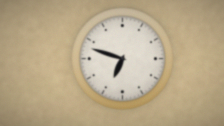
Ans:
6h48
